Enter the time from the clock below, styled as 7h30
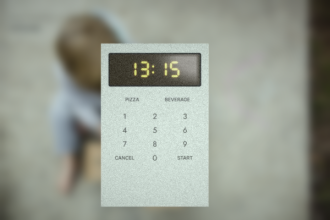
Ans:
13h15
